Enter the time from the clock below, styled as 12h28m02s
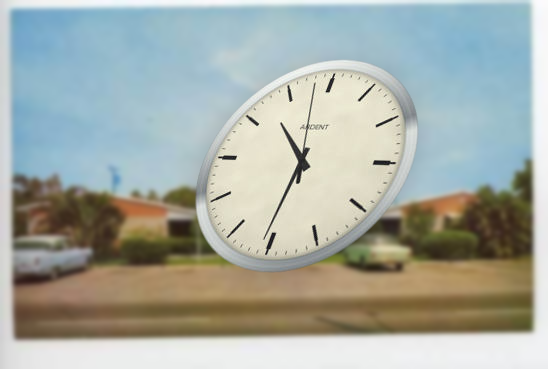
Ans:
10h30m58s
